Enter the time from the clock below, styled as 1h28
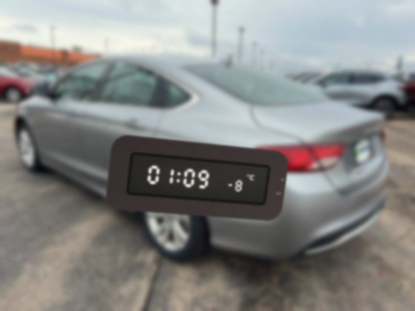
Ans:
1h09
